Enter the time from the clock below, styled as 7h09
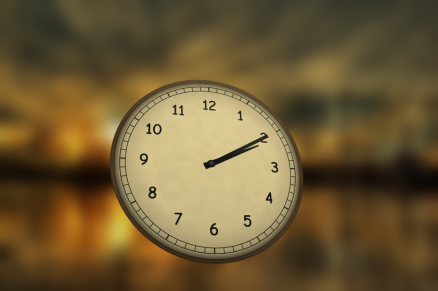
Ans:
2h10
